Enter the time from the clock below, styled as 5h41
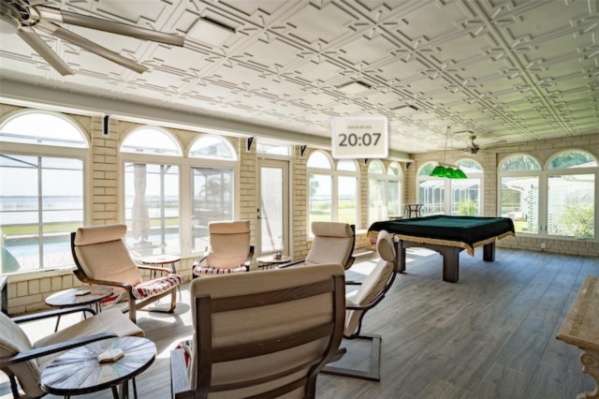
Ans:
20h07
